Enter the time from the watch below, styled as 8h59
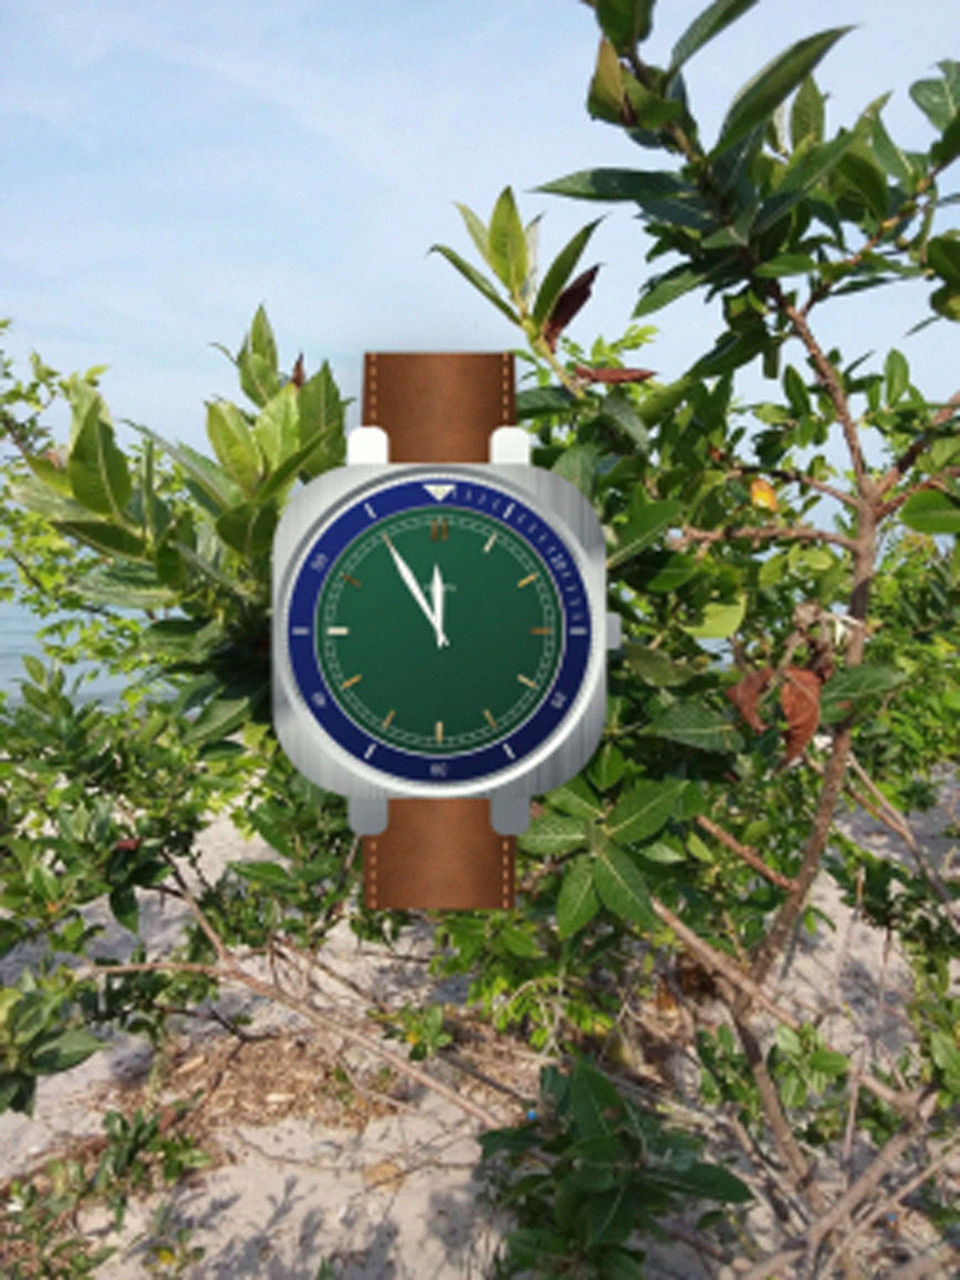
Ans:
11h55
